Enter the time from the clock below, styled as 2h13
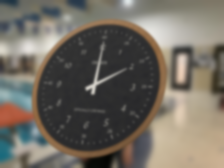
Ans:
2h00
